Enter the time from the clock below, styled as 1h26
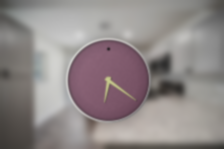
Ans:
6h21
